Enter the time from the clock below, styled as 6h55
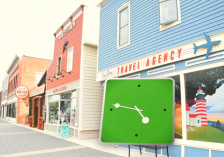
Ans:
4h47
